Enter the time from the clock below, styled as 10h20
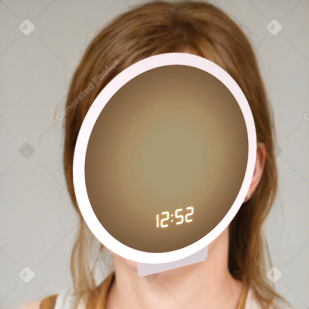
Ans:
12h52
